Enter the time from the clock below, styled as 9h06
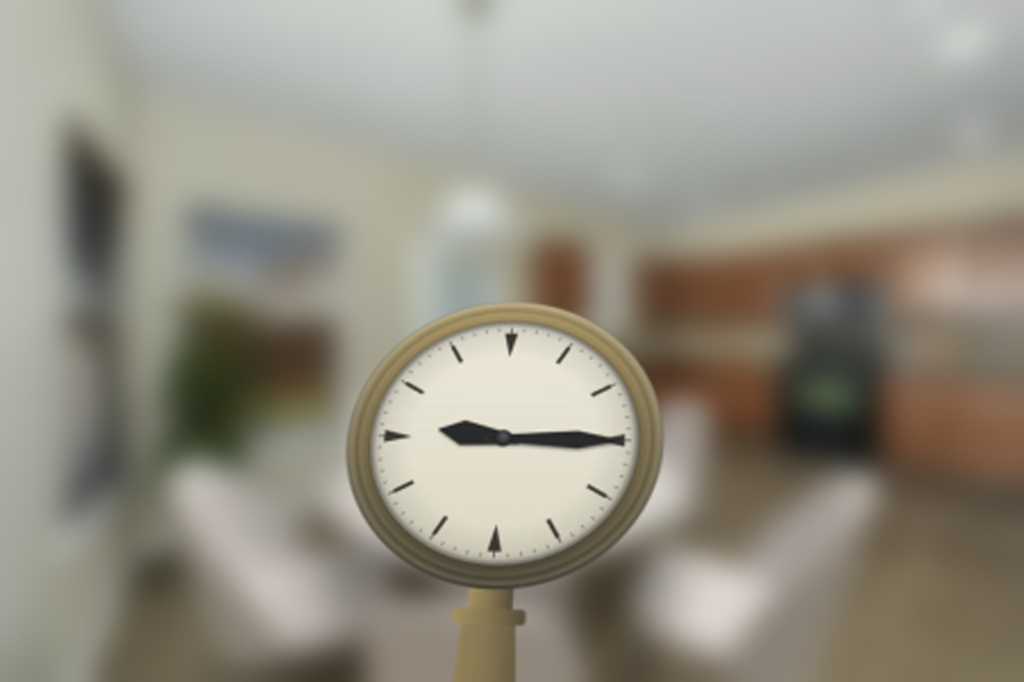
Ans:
9h15
